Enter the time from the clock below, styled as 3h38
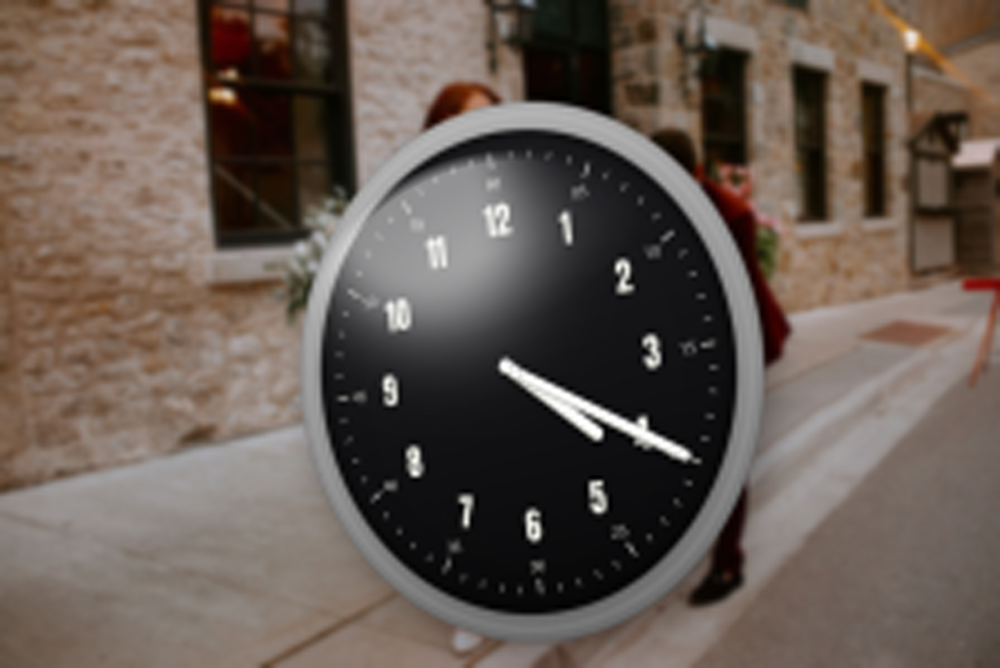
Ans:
4h20
